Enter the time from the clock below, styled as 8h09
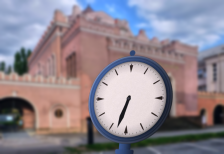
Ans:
6h33
